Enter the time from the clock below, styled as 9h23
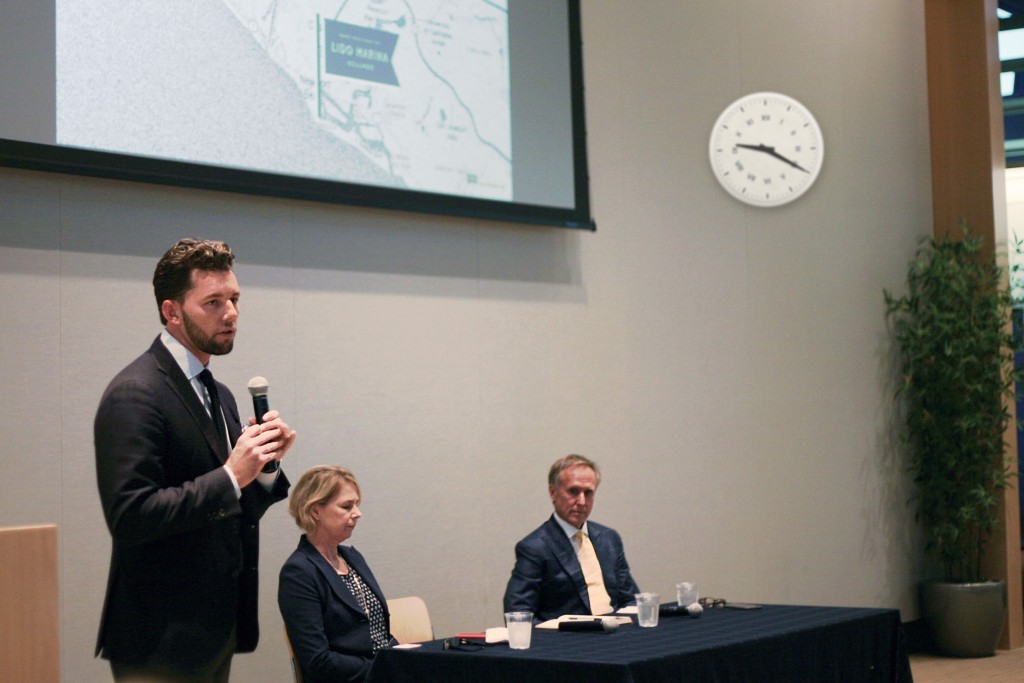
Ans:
9h20
